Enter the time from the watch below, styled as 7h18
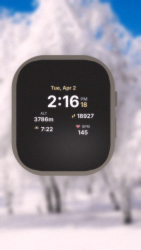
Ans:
2h16
